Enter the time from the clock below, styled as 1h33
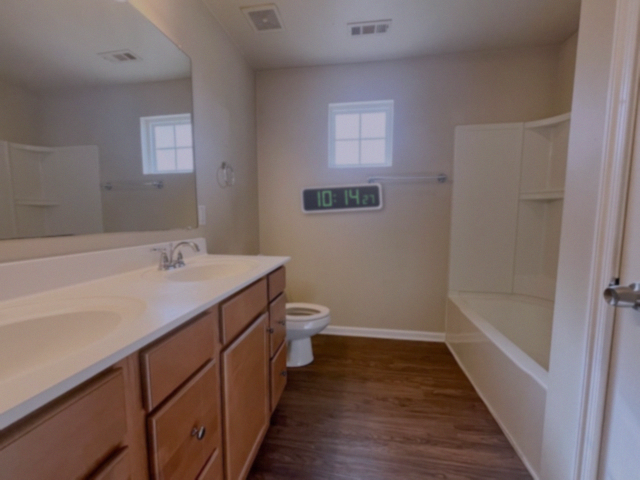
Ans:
10h14
